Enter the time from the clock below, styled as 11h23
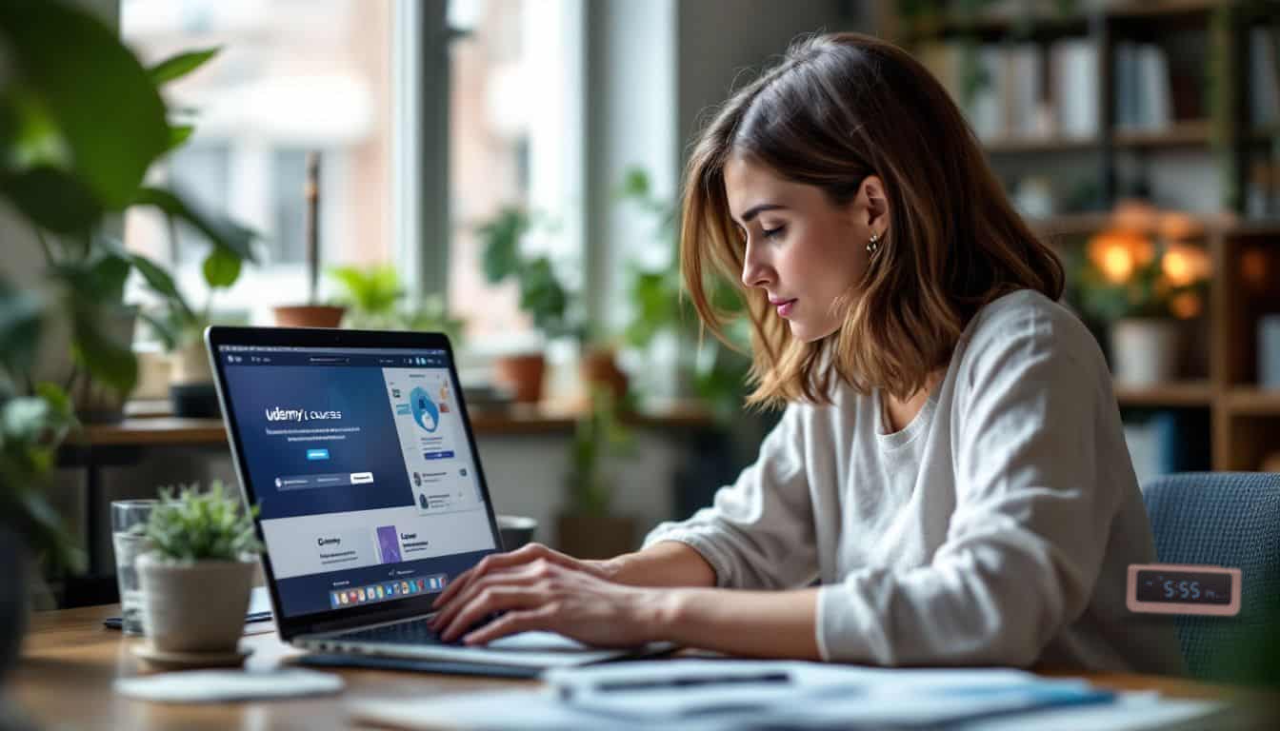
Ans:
5h55
